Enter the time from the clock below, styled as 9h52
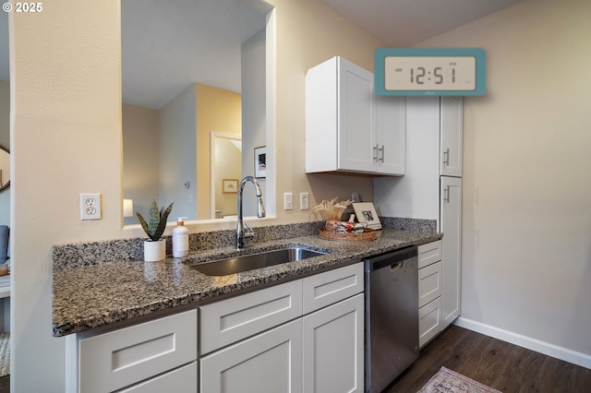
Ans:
12h51
